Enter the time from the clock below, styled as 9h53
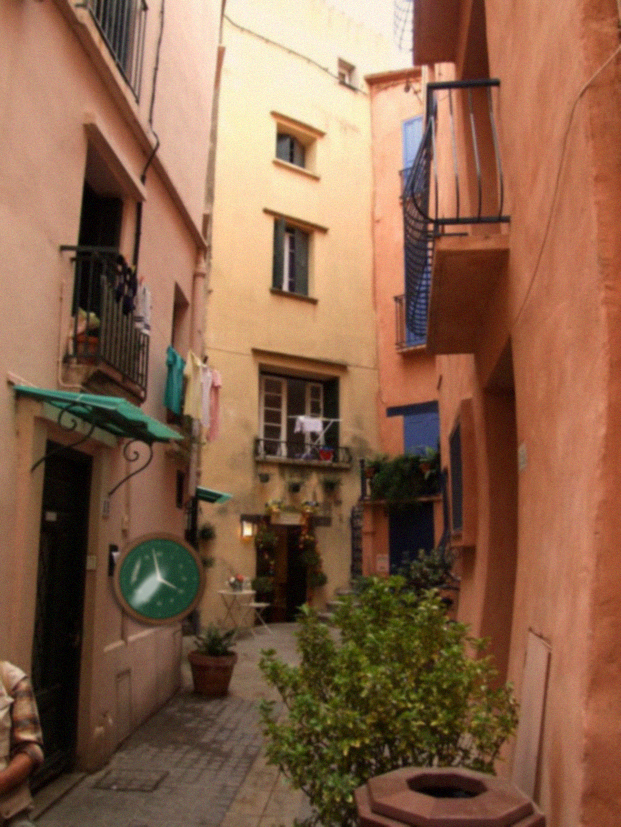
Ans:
3h58
